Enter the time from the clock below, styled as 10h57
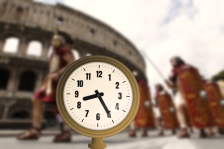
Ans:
8h25
